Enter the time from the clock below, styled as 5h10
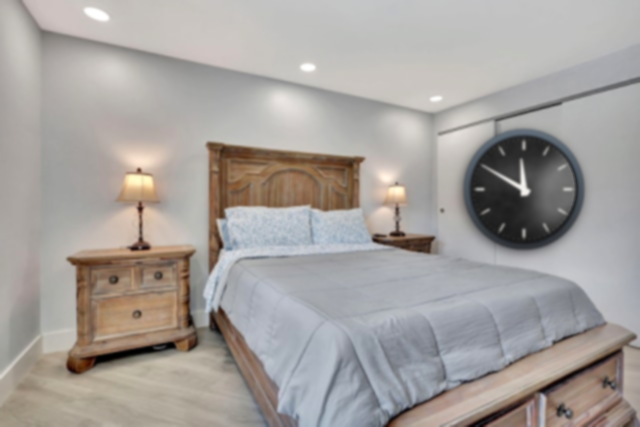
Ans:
11h50
